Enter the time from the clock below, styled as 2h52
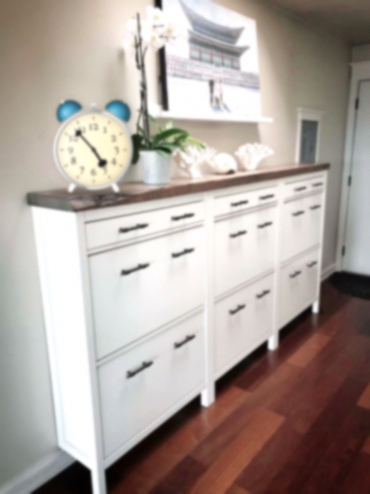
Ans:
4h53
